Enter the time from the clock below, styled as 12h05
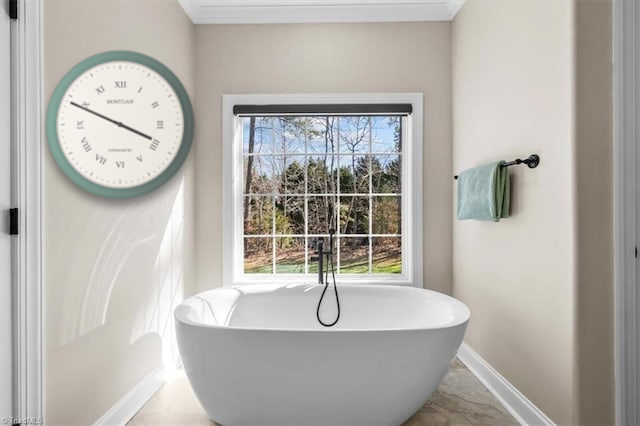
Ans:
3h49
